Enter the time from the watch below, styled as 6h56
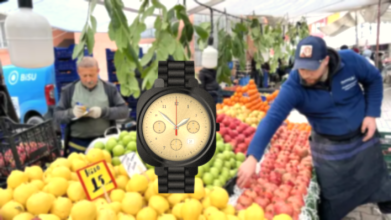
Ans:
1h52
